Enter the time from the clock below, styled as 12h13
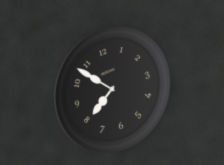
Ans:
7h53
